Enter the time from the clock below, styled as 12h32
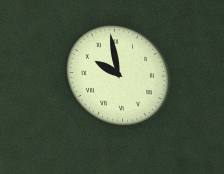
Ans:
9h59
